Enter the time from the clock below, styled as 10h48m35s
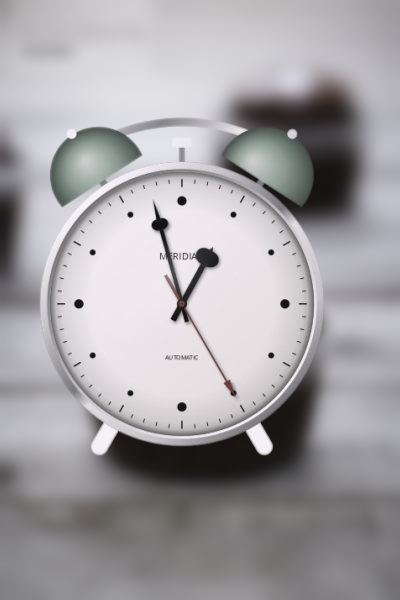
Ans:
12h57m25s
